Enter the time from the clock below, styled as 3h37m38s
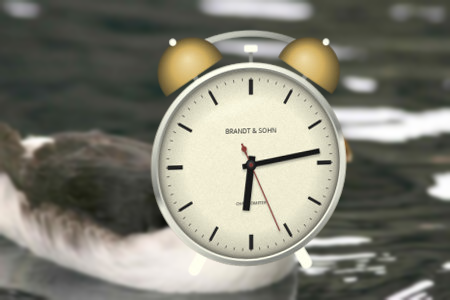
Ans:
6h13m26s
